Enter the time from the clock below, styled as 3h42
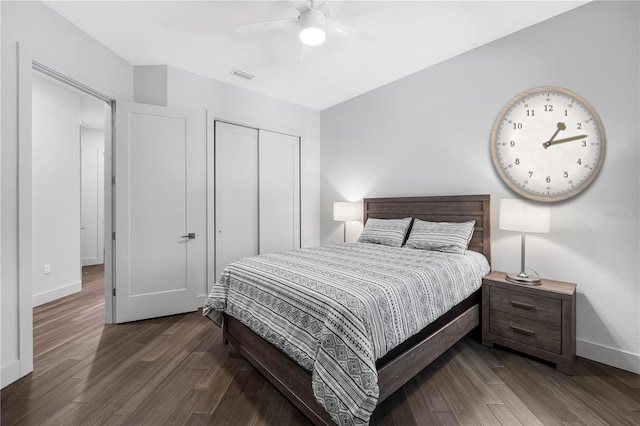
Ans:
1h13
